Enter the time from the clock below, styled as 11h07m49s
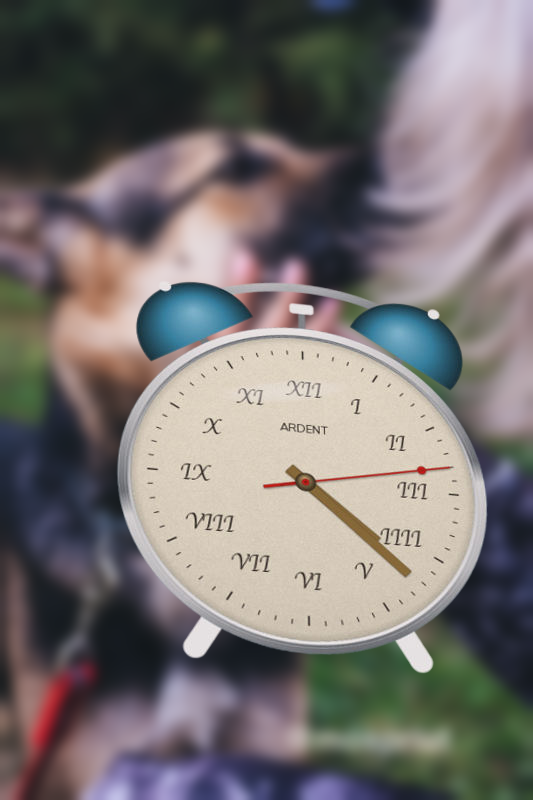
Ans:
4h22m13s
